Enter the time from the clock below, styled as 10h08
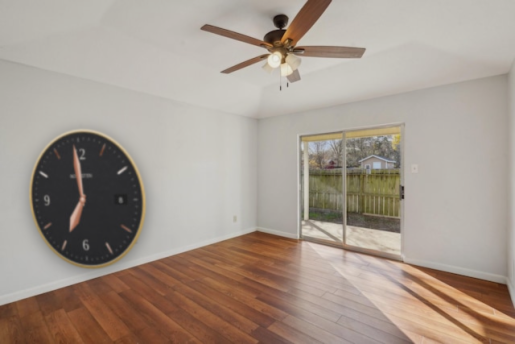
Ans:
6h59
